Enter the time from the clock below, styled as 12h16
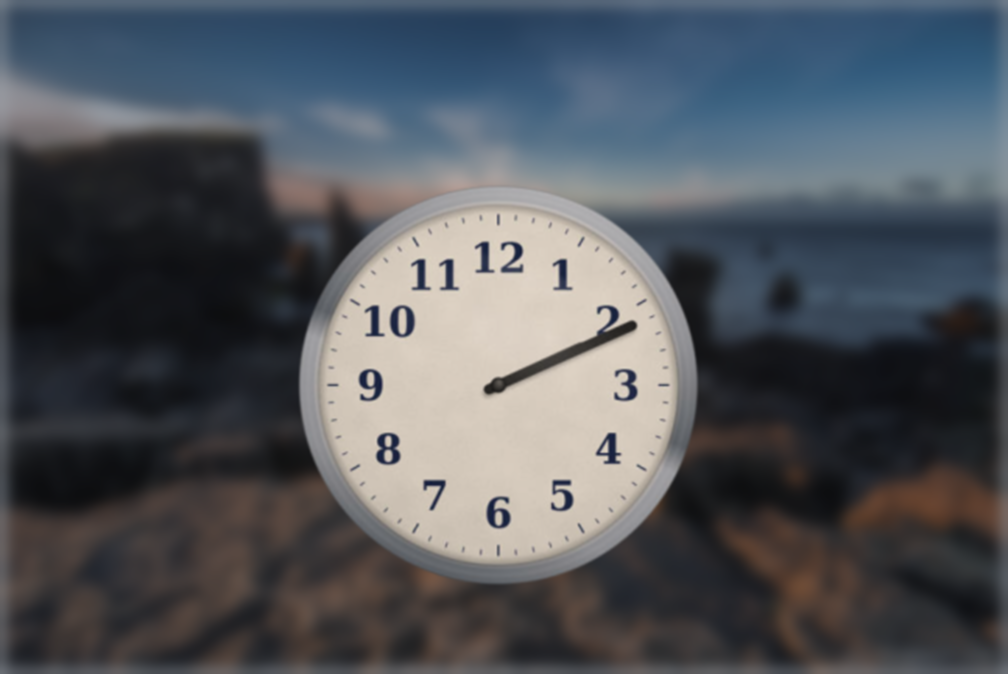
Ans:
2h11
